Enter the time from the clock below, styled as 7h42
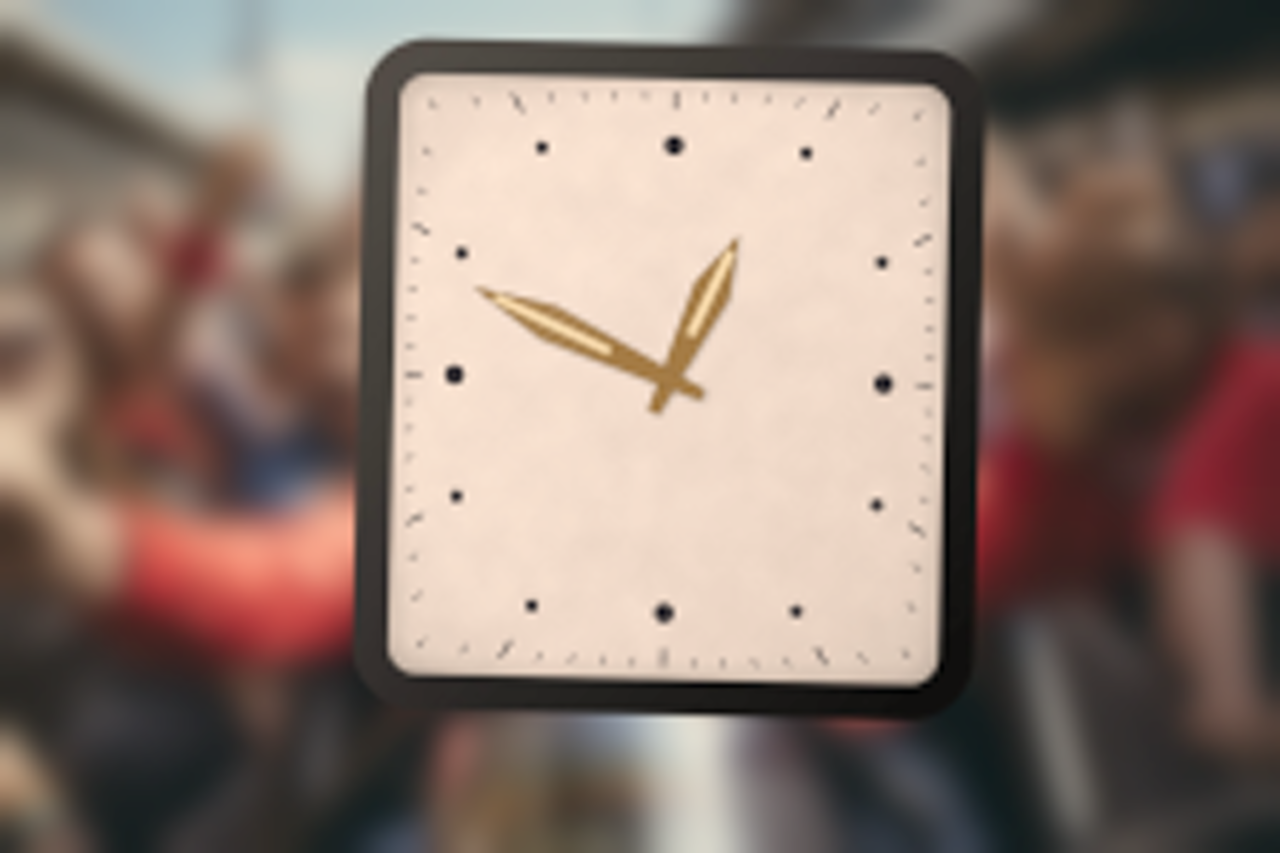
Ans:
12h49
